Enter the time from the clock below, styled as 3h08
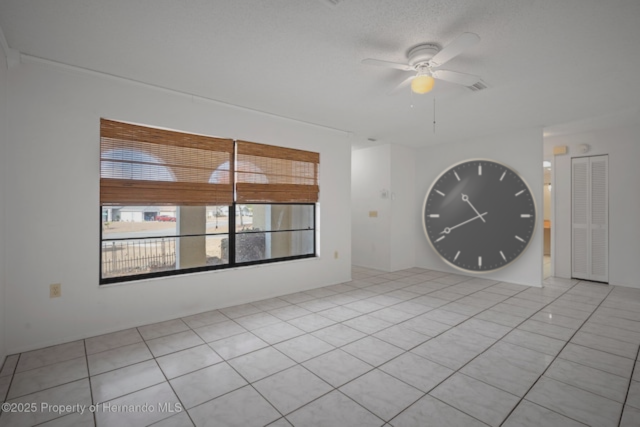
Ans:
10h41
